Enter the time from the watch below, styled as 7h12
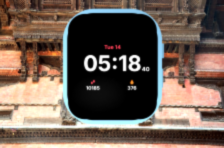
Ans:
5h18
